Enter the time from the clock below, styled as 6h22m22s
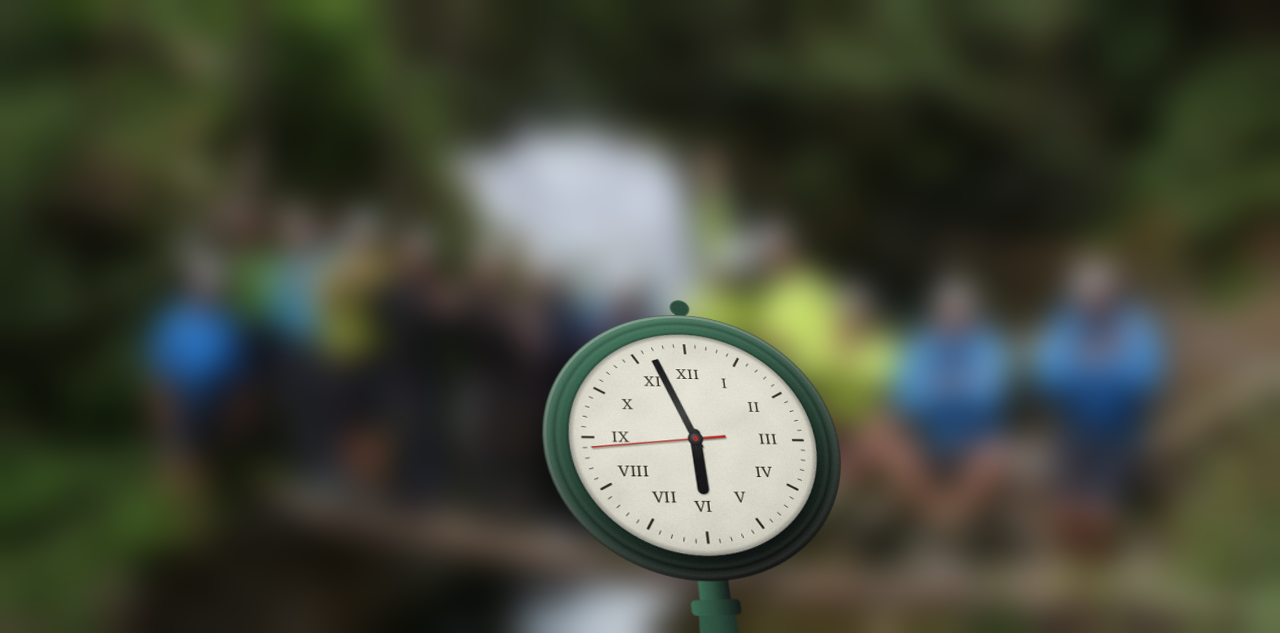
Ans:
5h56m44s
